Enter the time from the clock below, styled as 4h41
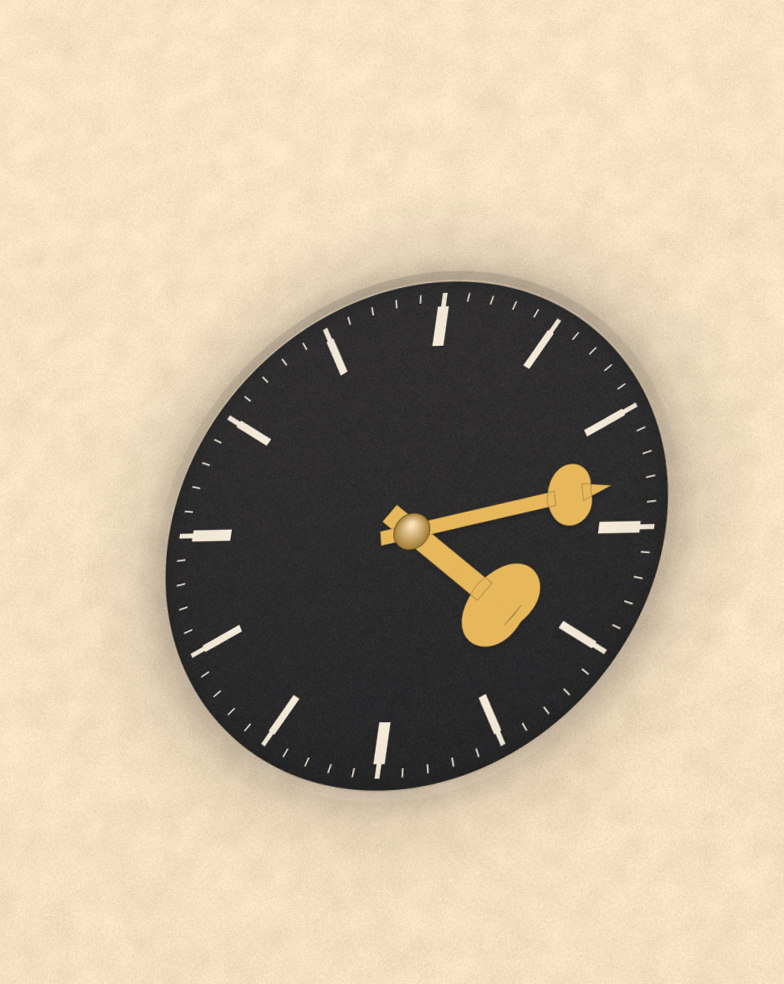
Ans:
4h13
